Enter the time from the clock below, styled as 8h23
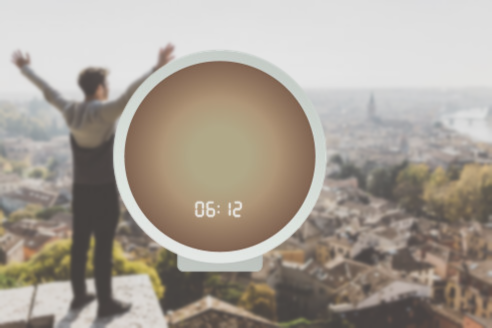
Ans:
6h12
